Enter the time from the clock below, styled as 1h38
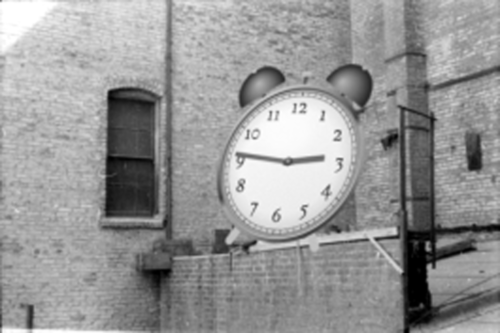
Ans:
2h46
